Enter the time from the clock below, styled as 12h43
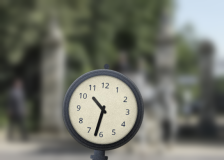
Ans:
10h32
